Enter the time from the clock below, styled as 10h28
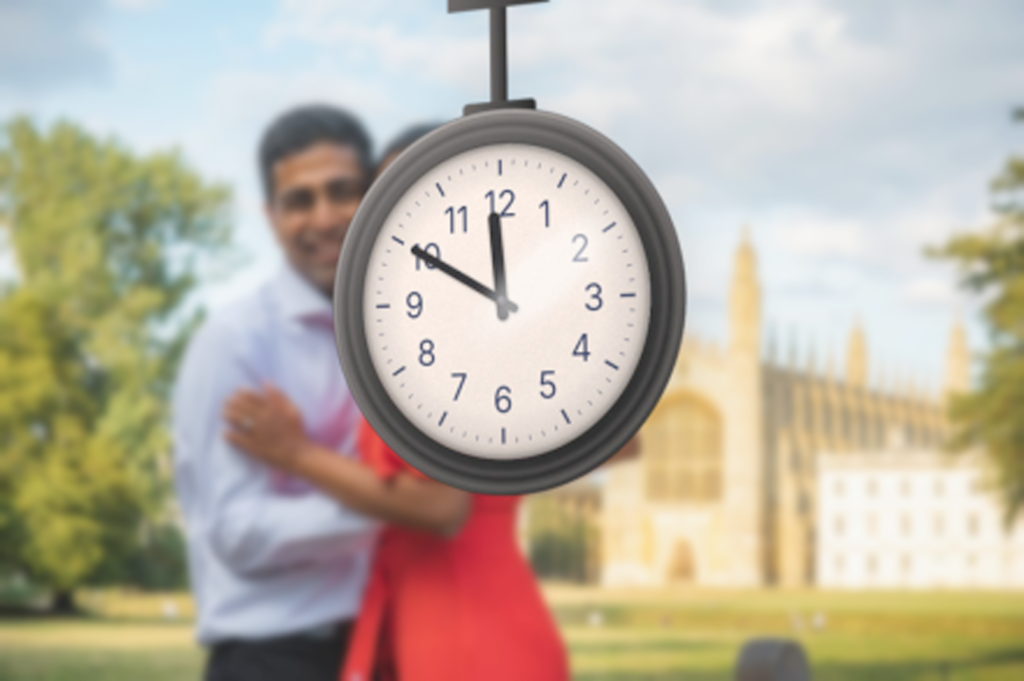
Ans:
11h50
